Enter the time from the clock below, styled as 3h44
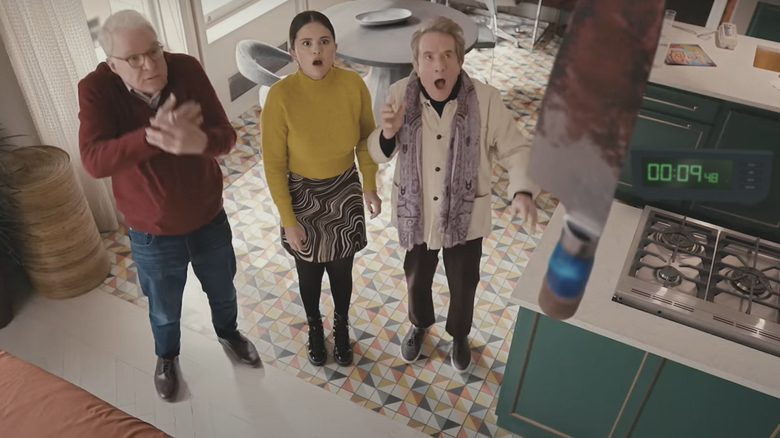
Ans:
0h09
